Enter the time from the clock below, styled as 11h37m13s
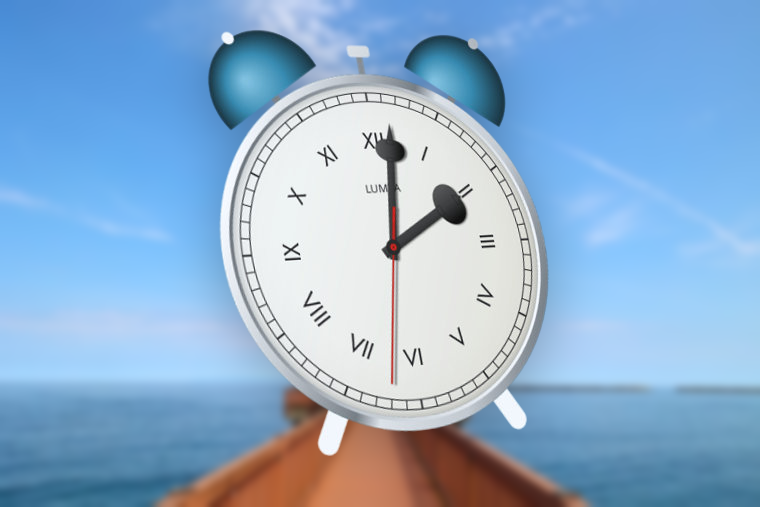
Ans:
2h01m32s
